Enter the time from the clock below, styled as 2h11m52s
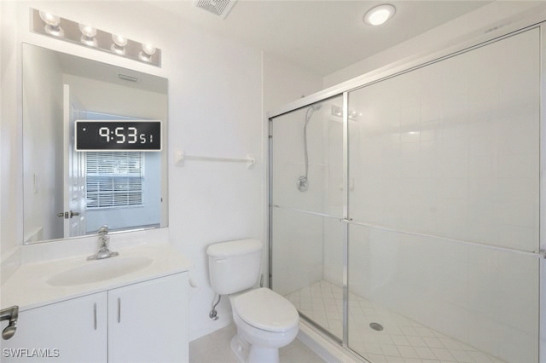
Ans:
9h53m51s
